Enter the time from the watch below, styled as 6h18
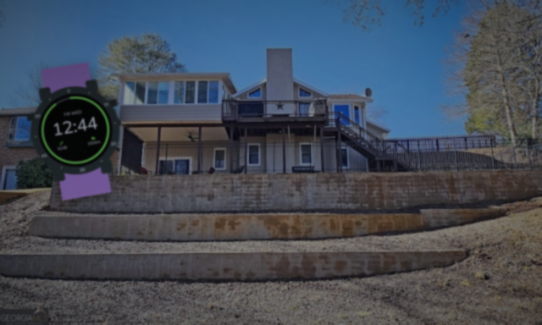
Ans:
12h44
